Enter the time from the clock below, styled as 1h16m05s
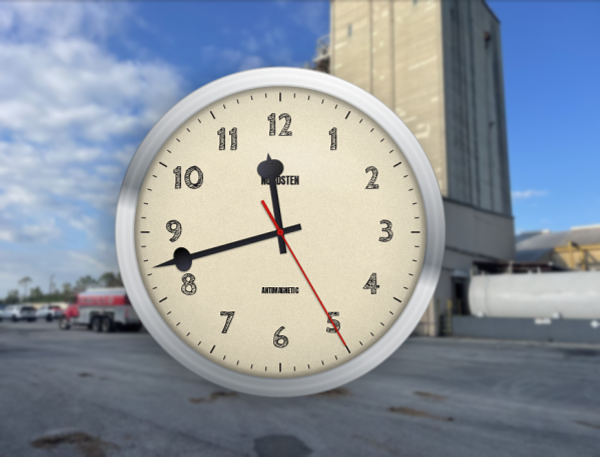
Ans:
11h42m25s
